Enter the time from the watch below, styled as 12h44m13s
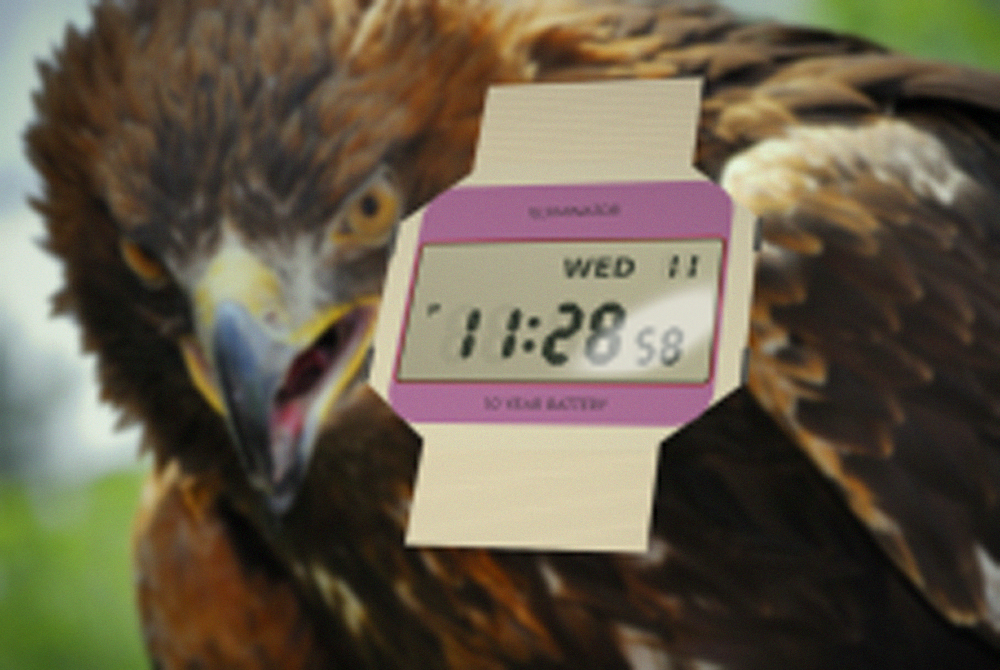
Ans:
11h28m58s
